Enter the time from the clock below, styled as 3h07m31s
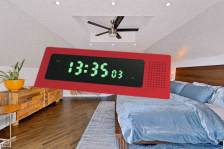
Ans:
13h35m03s
